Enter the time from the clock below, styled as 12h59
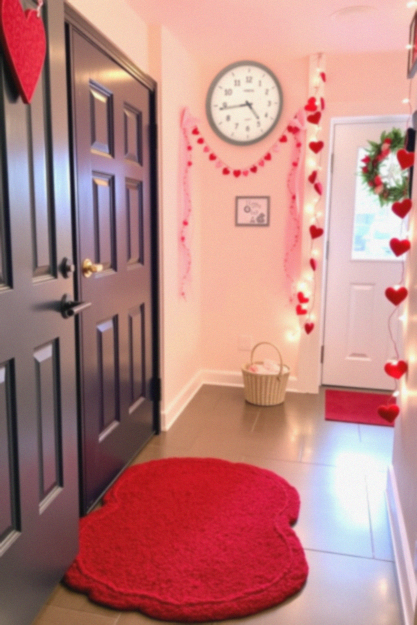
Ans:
4h44
